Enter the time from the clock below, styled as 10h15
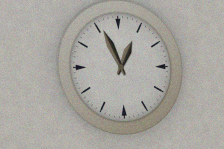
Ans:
12h56
